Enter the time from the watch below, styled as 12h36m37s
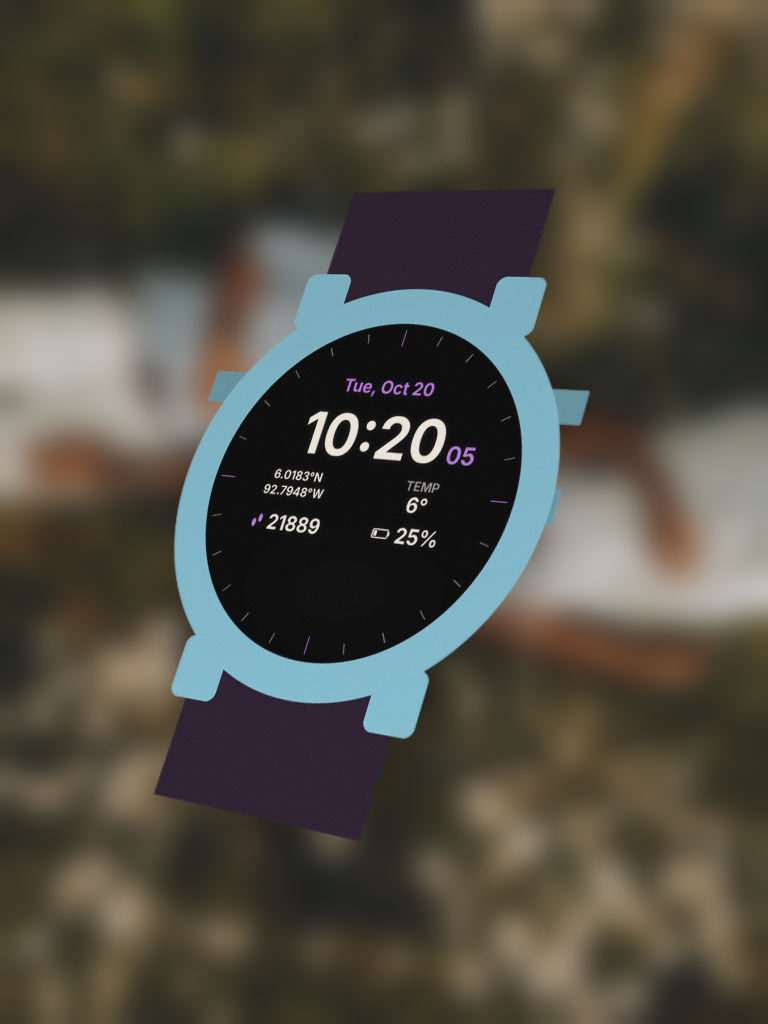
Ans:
10h20m05s
